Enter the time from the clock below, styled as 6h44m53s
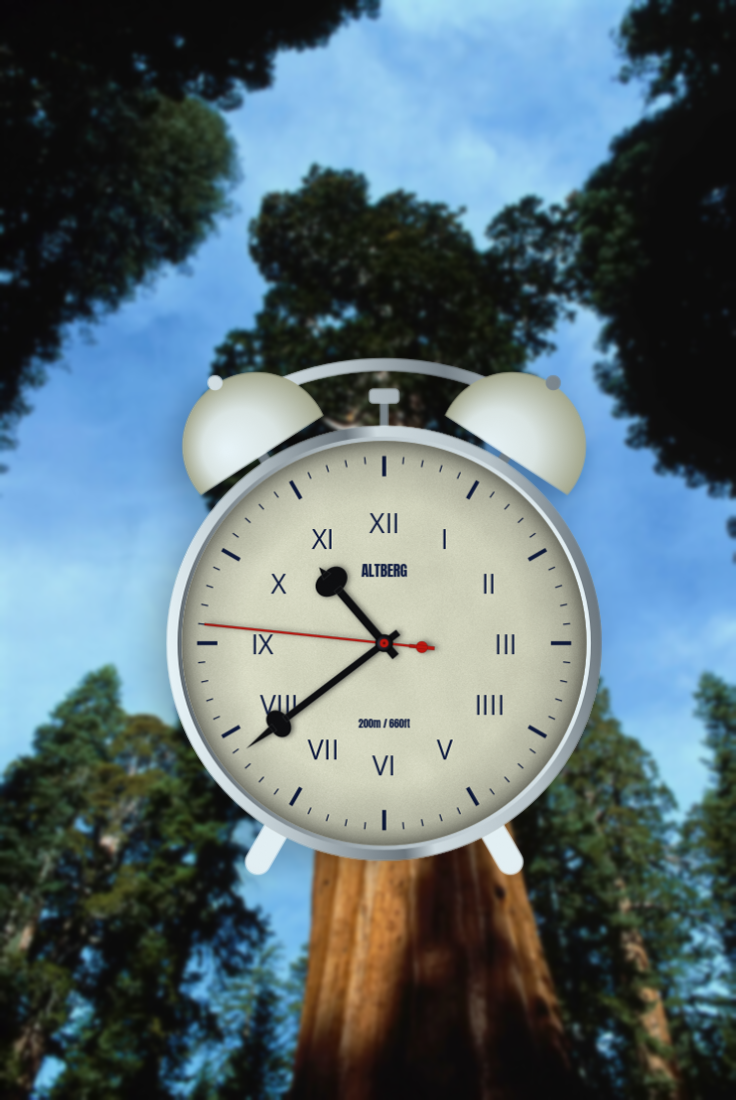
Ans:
10h38m46s
